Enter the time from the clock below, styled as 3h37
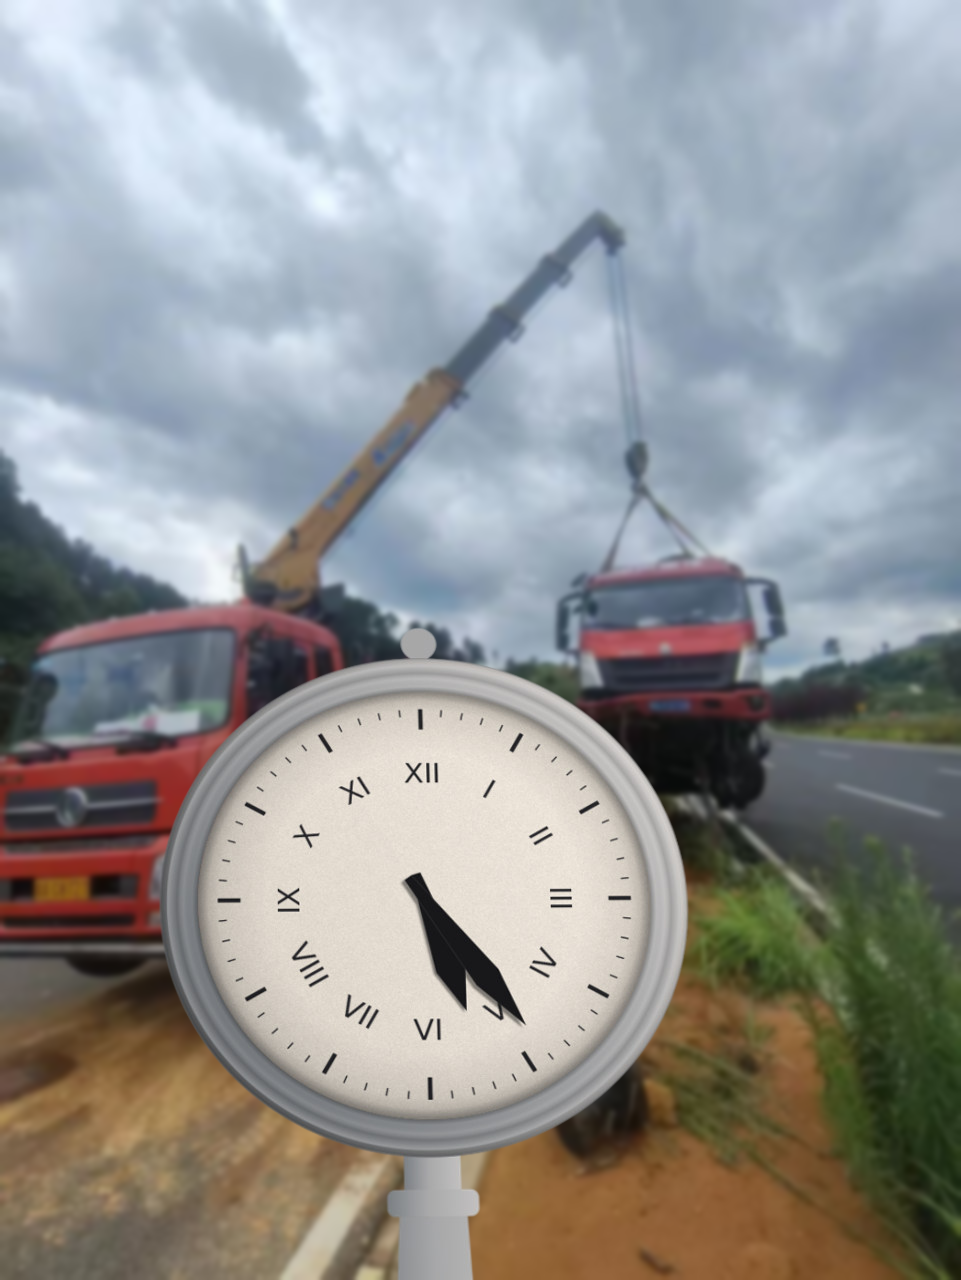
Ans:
5h24
